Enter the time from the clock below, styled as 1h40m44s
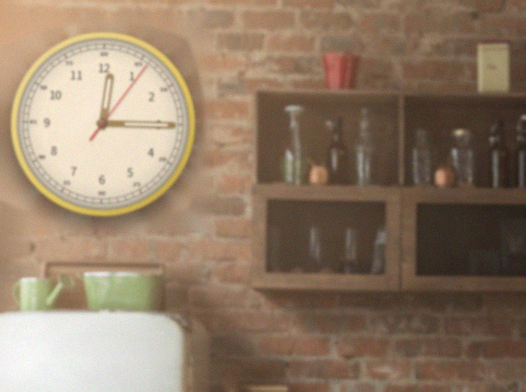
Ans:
12h15m06s
